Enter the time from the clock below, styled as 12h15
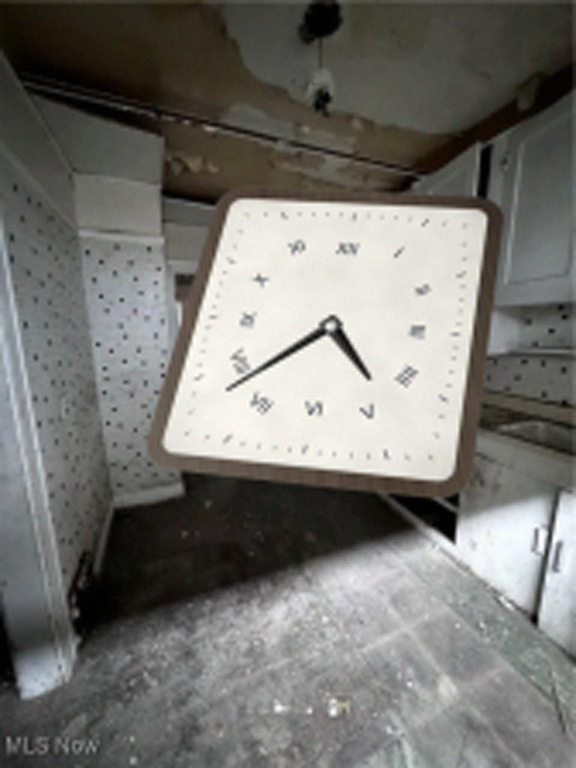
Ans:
4h38
